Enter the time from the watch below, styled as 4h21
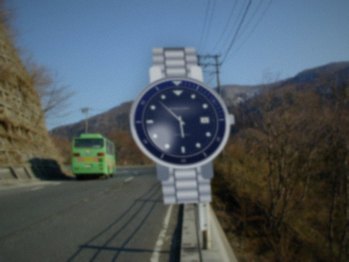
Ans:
5h53
